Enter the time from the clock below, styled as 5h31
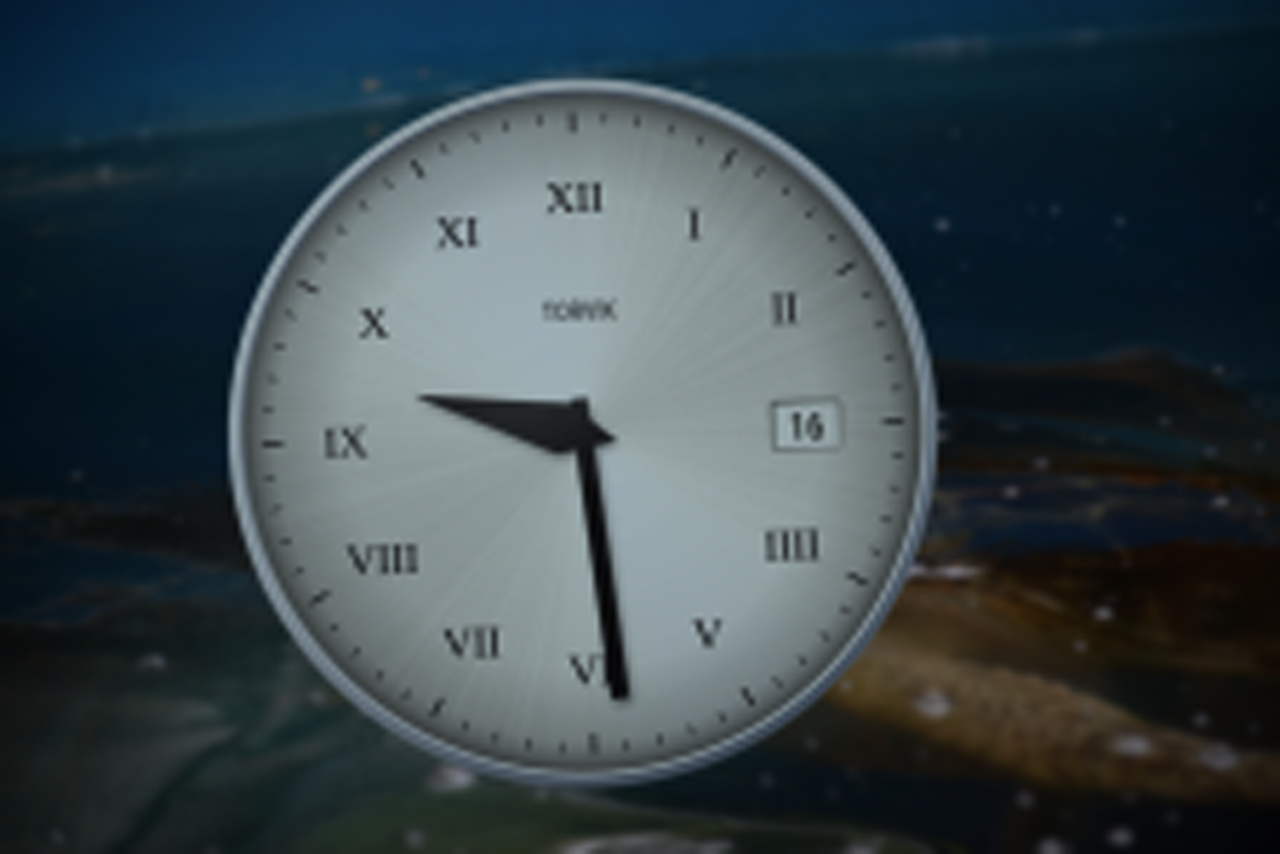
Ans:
9h29
